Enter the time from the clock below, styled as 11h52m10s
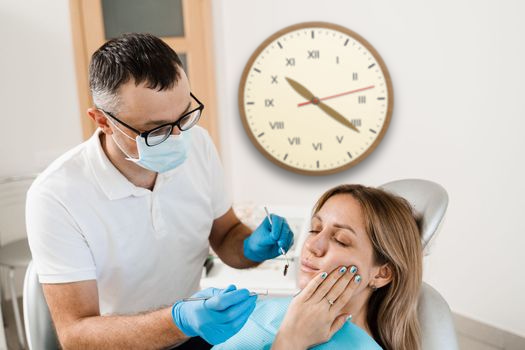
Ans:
10h21m13s
